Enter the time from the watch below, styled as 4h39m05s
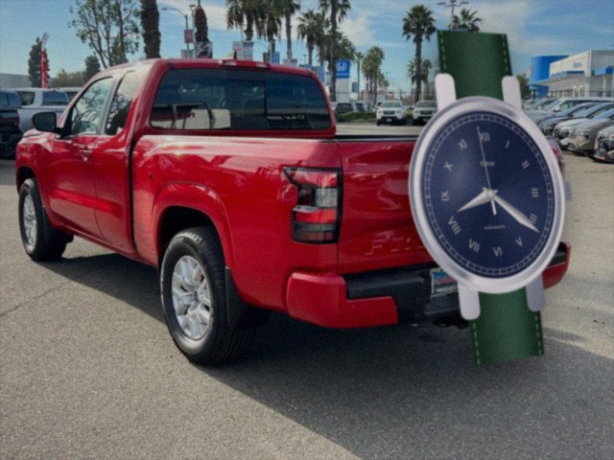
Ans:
8h20m59s
